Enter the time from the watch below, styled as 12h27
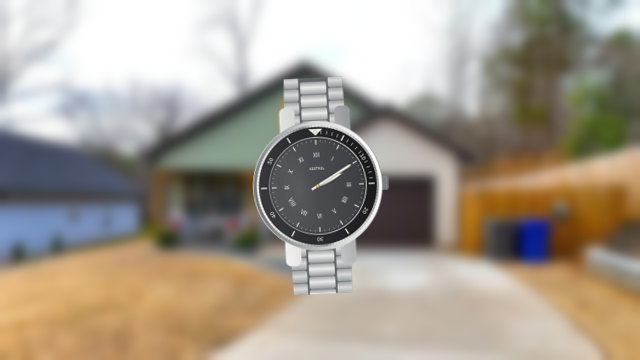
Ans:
2h10
